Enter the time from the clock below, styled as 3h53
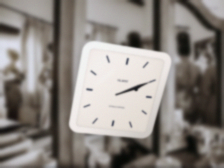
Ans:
2h10
